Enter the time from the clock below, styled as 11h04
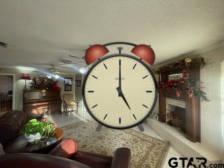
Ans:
5h00
